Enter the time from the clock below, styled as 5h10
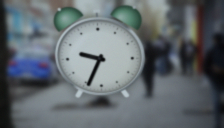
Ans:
9h34
